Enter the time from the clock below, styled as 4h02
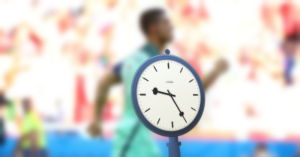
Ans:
9h25
